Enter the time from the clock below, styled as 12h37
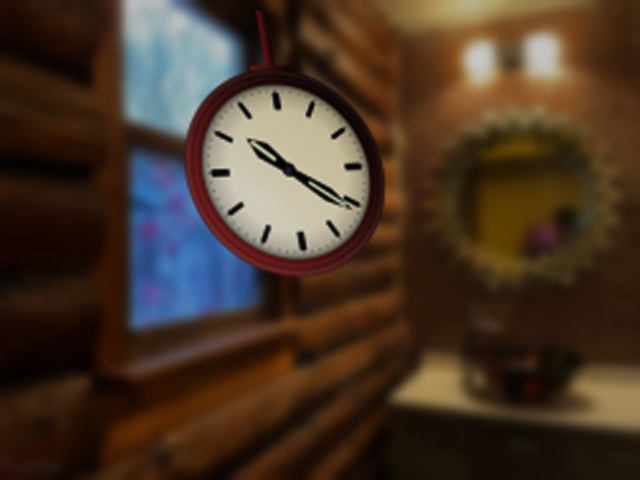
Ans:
10h21
